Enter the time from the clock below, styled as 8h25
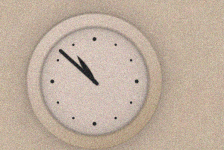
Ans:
10h52
